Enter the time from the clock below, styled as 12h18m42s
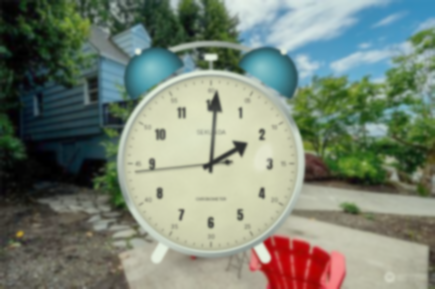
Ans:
2h00m44s
